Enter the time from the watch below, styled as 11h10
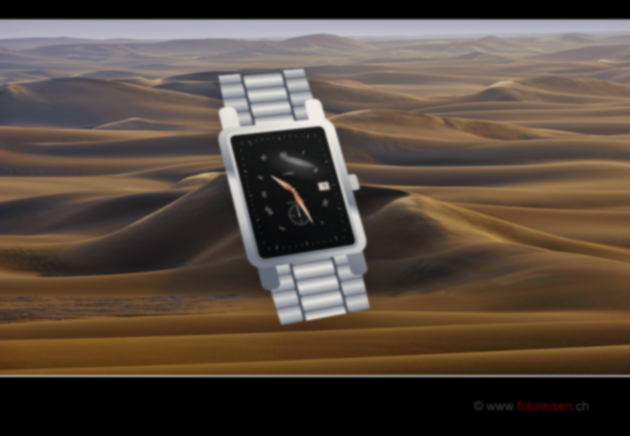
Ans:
10h27
